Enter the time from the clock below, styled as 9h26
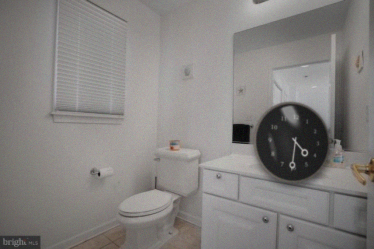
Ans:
4h31
